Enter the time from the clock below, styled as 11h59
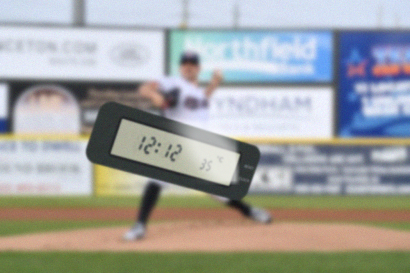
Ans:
12h12
